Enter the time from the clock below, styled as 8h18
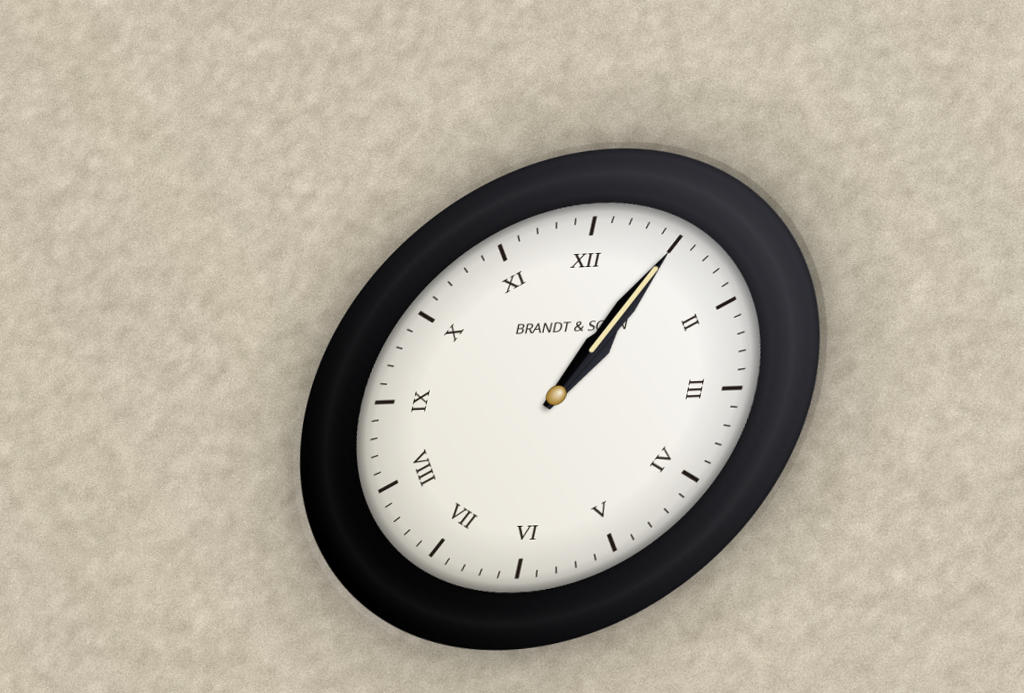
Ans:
1h05
